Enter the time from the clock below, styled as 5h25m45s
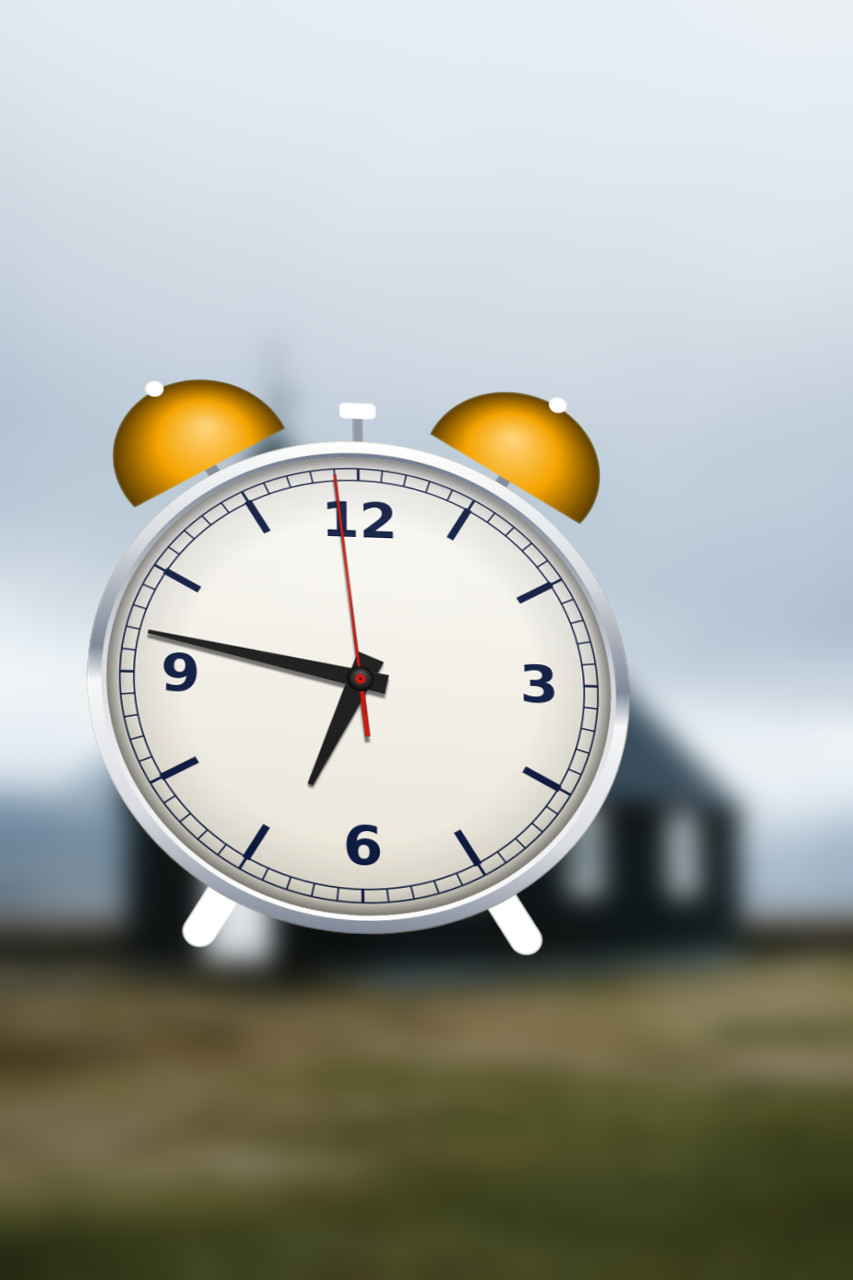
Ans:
6h46m59s
